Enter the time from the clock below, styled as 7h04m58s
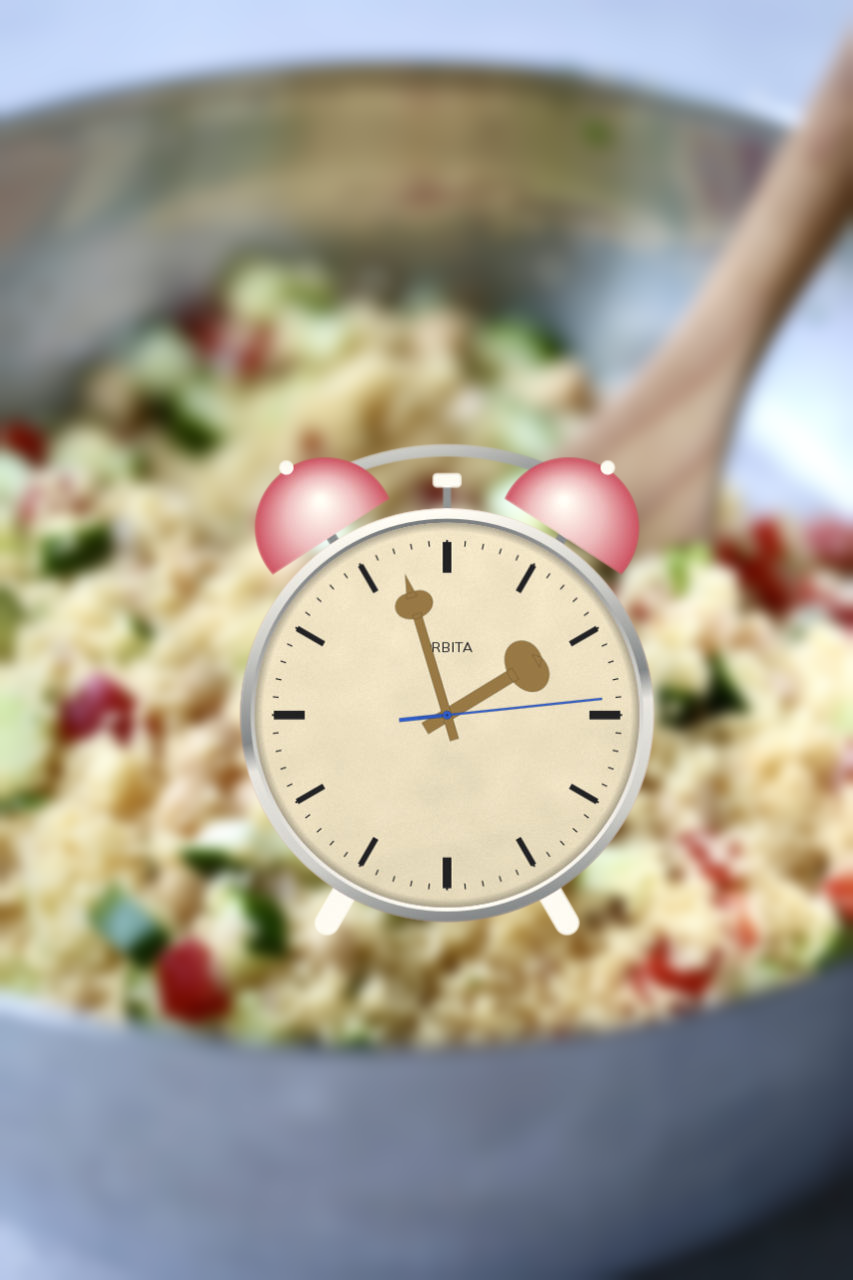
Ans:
1h57m14s
